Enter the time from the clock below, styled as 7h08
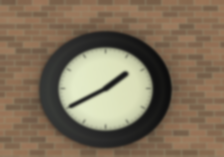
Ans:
1h40
